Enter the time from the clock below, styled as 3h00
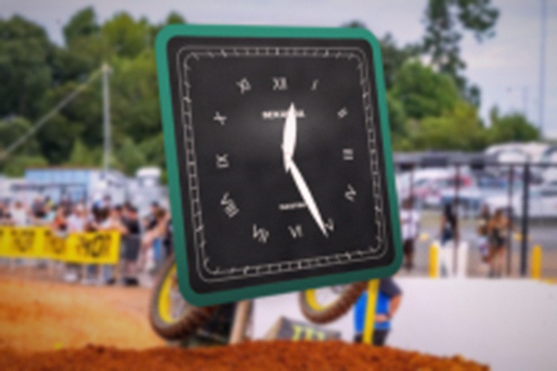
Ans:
12h26
